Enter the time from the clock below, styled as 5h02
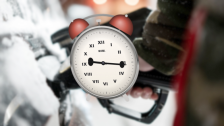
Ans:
9h16
